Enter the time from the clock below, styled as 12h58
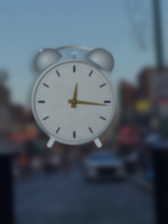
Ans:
12h16
